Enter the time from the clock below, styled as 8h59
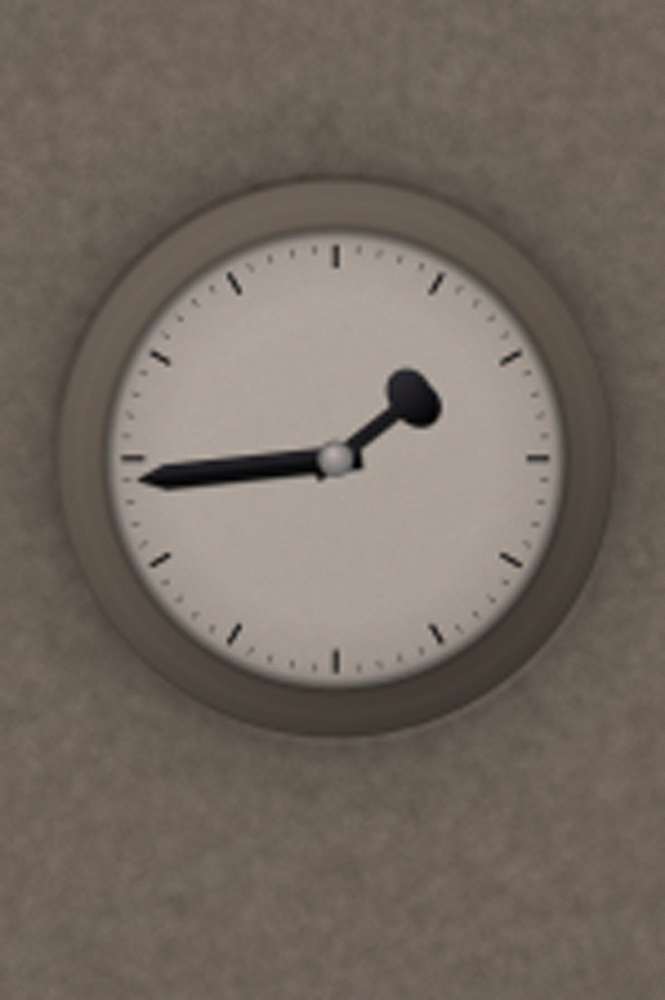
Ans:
1h44
